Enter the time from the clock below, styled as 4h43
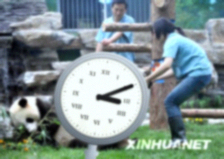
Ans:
3h10
